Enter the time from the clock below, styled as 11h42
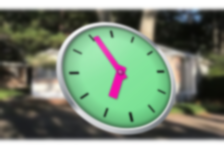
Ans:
6h56
